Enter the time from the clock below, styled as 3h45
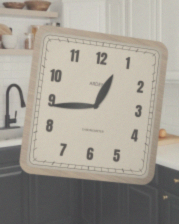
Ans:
12h44
